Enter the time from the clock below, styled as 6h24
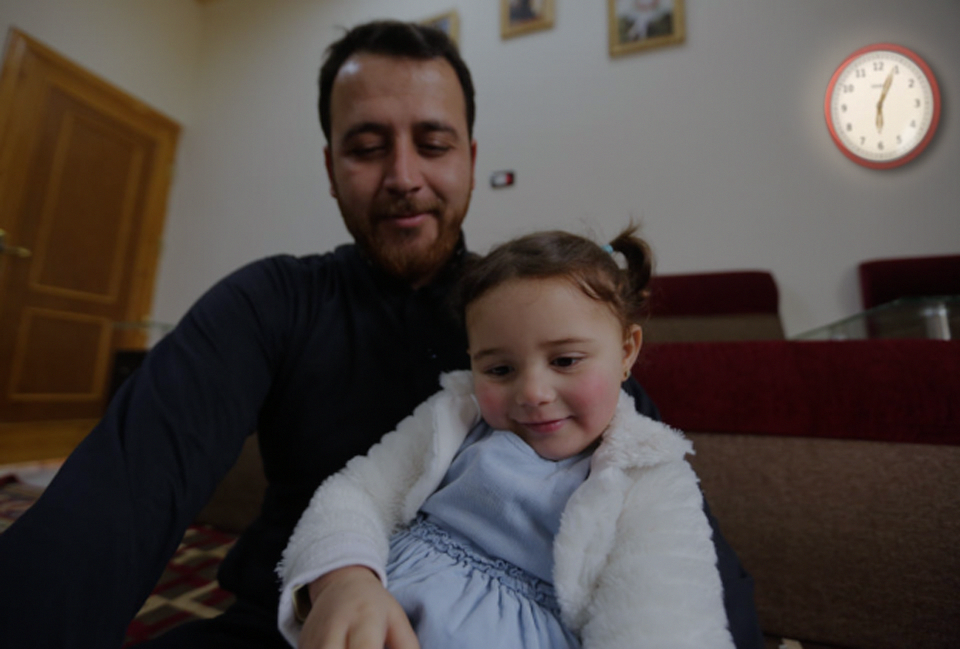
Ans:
6h04
